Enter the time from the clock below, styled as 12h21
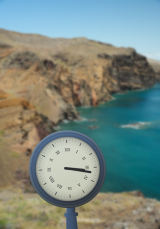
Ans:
3h17
